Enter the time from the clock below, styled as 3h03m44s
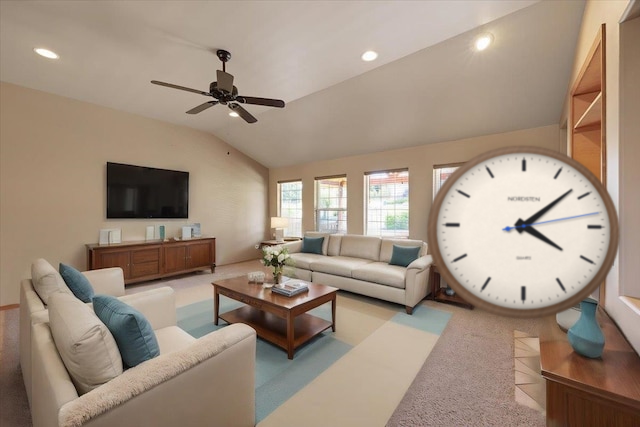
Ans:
4h08m13s
